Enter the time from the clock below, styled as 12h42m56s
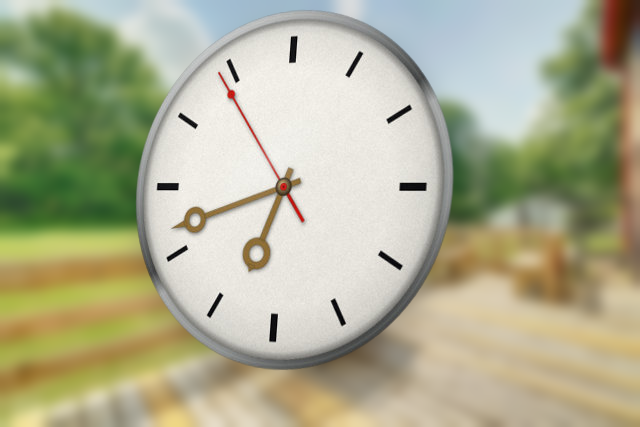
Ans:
6h41m54s
